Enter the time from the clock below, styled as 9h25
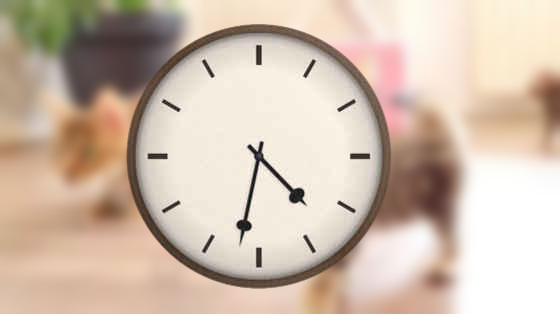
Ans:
4h32
